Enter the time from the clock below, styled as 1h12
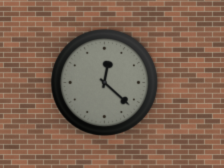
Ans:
12h22
